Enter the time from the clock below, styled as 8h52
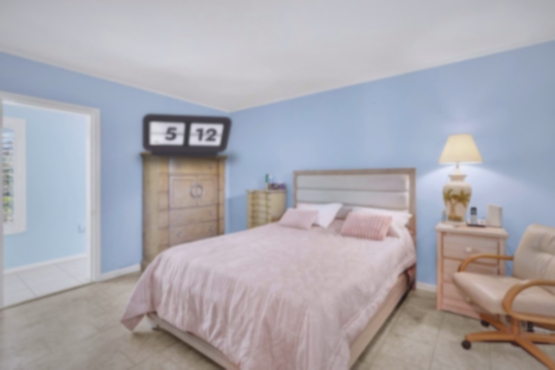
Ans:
5h12
